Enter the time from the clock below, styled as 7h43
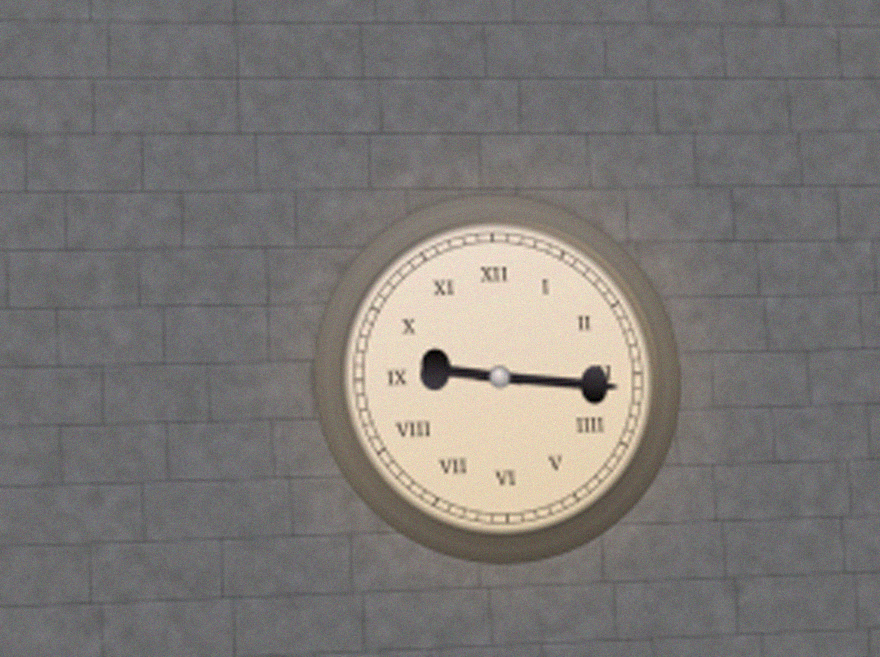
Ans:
9h16
